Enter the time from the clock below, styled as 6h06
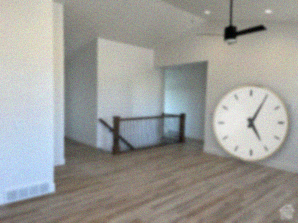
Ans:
5h05
